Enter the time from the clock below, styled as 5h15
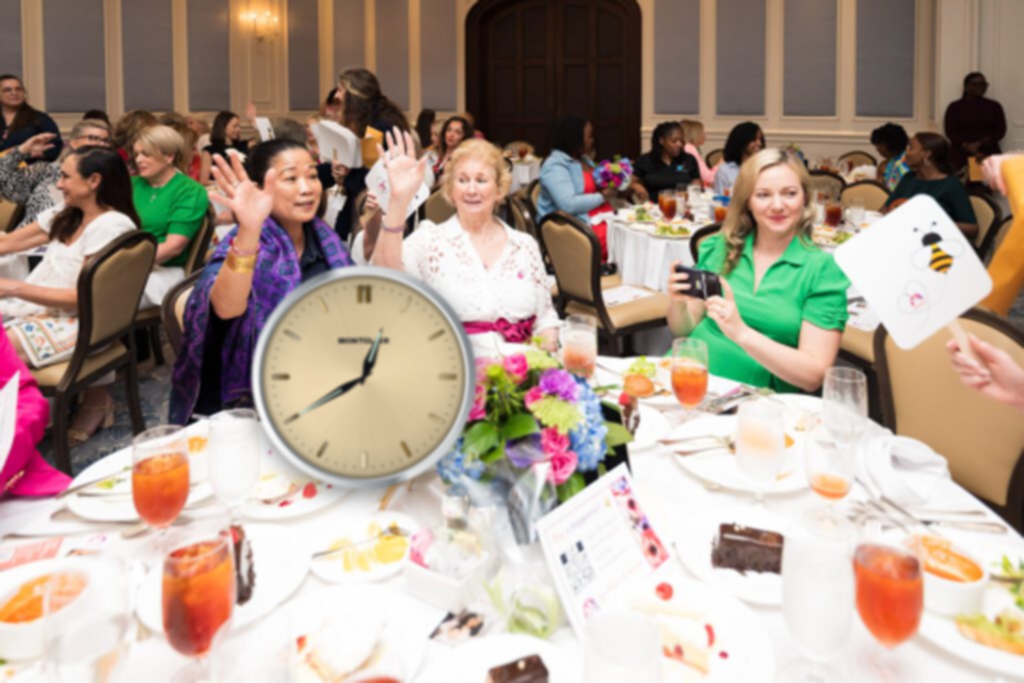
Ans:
12h40
